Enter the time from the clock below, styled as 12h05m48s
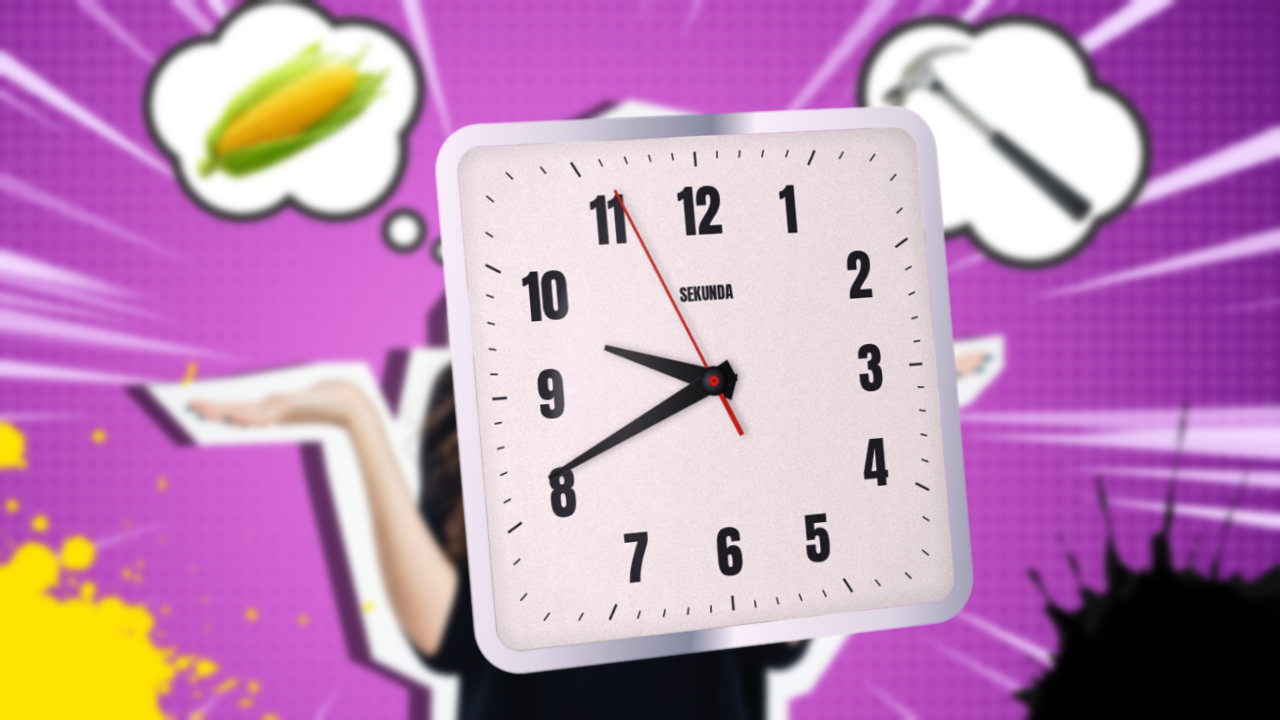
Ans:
9h40m56s
